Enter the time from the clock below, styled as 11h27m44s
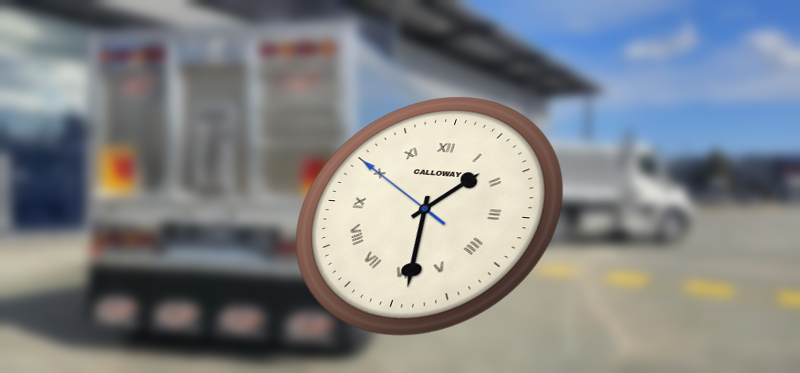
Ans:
1h28m50s
